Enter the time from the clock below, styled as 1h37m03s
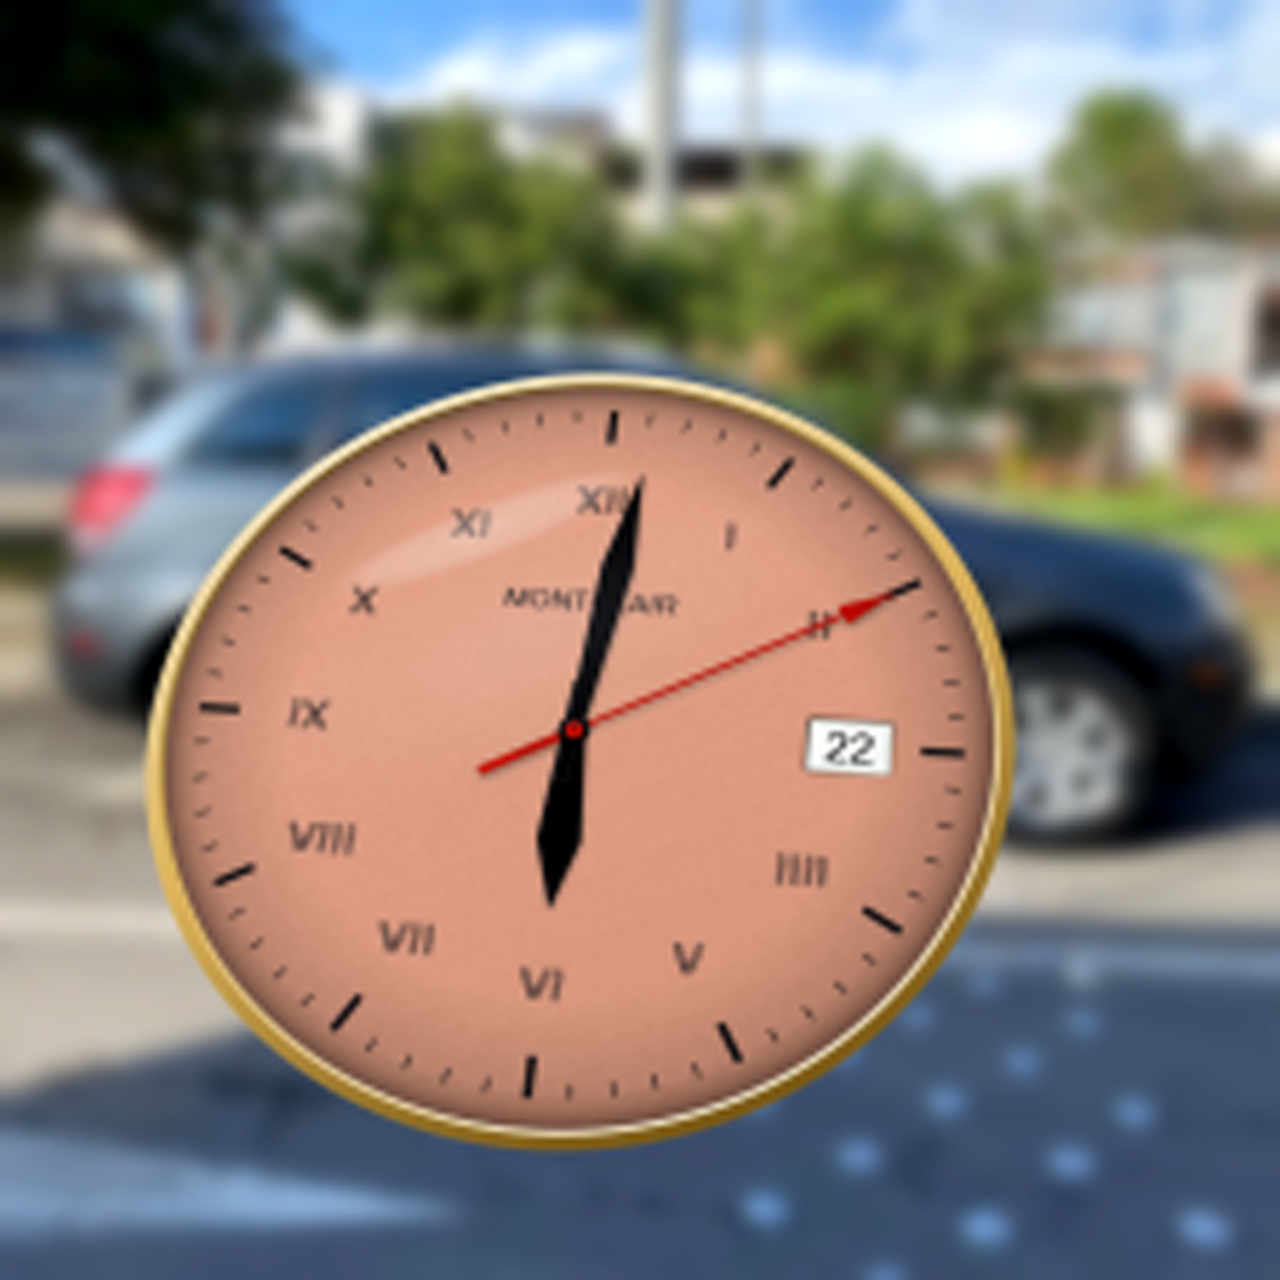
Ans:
6h01m10s
